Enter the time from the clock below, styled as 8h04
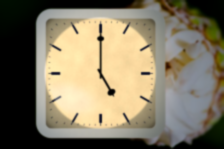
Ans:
5h00
